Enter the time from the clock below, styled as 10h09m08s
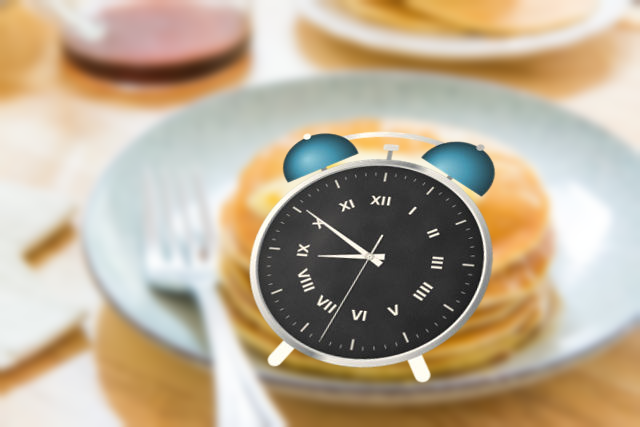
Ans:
8h50m33s
